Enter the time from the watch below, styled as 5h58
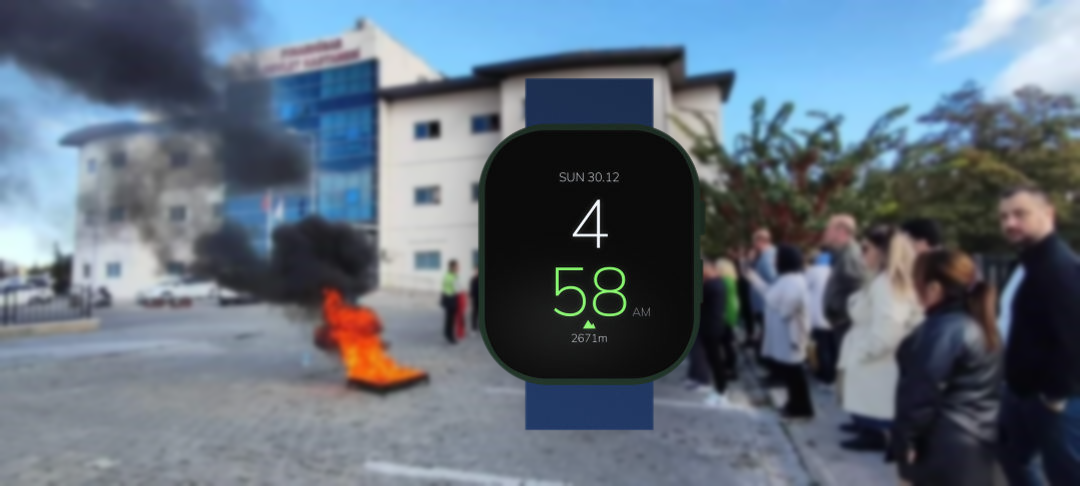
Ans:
4h58
